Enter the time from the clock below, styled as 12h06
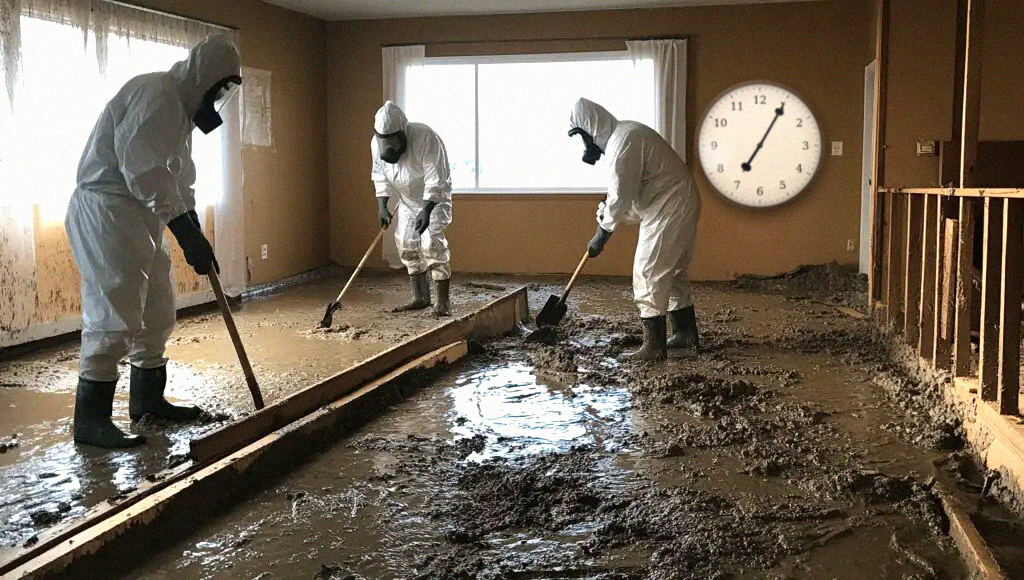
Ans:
7h05
